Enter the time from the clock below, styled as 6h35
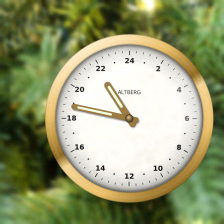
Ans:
21h47
